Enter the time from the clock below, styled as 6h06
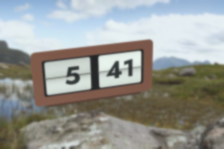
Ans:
5h41
